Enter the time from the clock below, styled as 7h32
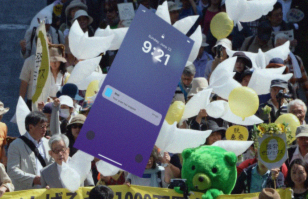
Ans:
9h21
